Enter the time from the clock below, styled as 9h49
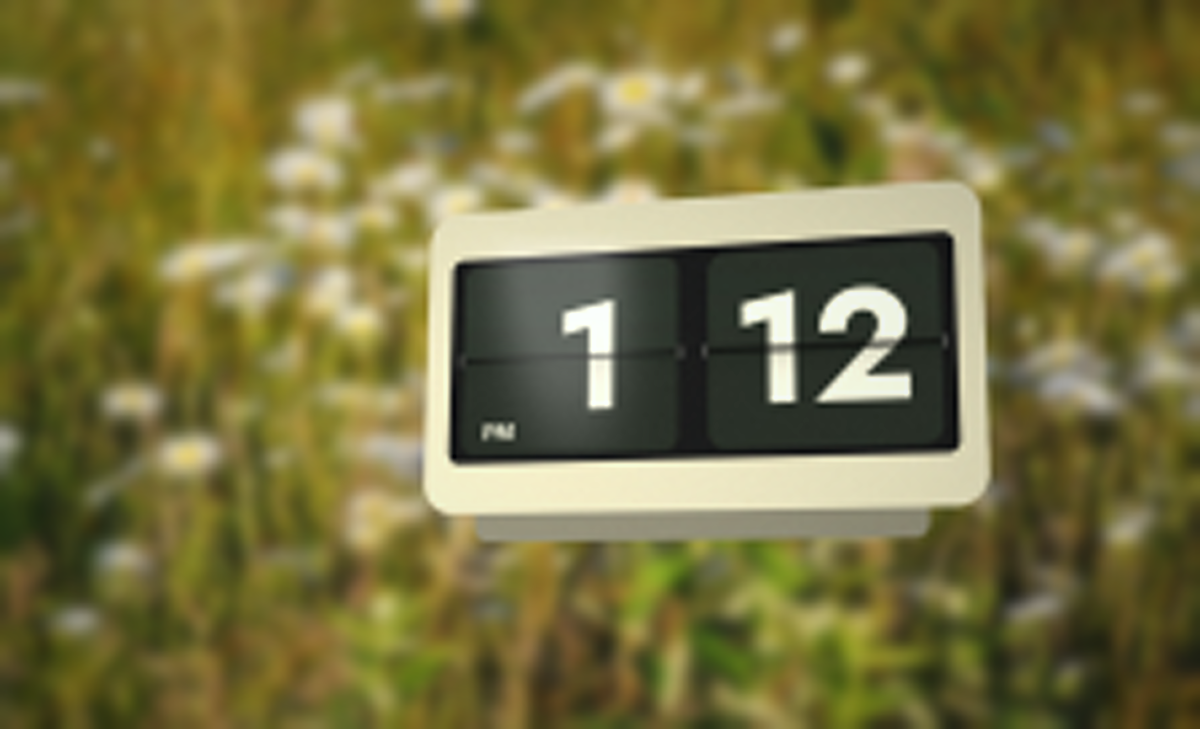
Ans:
1h12
